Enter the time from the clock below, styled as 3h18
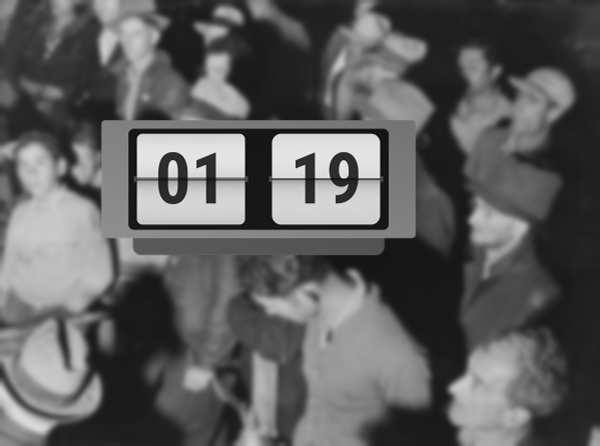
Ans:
1h19
